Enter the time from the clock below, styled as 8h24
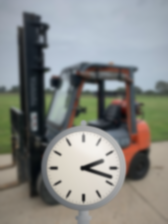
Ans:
2h18
